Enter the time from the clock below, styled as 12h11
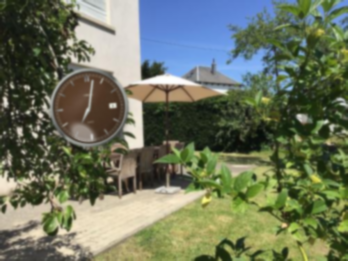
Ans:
7h02
